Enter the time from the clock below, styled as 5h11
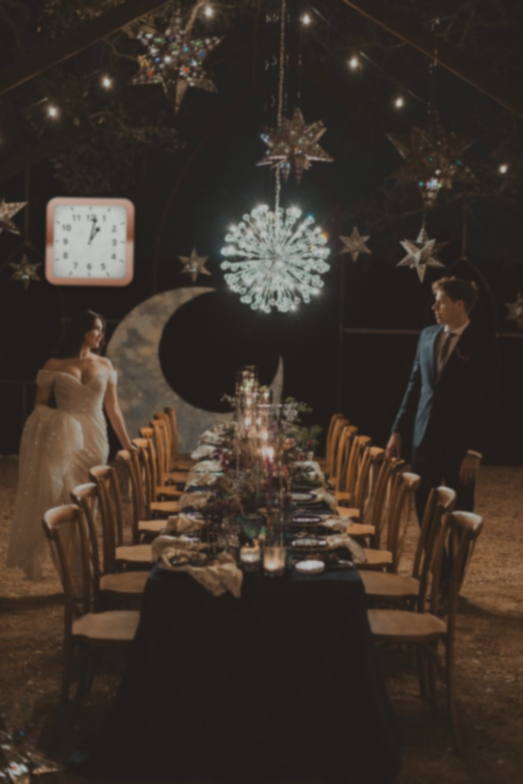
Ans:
1h02
